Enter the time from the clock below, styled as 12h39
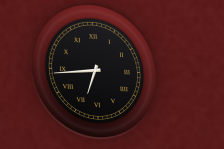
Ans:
6h44
